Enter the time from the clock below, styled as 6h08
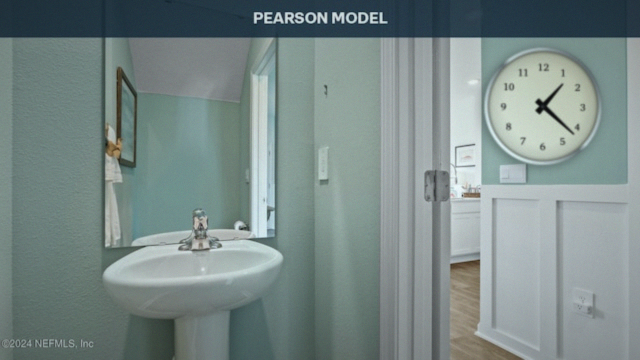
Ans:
1h22
